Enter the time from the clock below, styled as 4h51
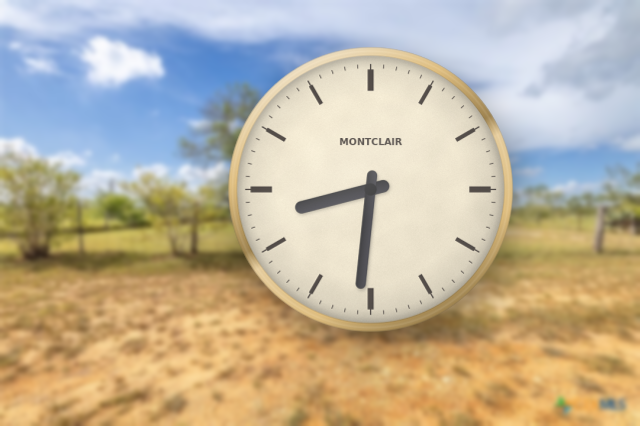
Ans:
8h31
